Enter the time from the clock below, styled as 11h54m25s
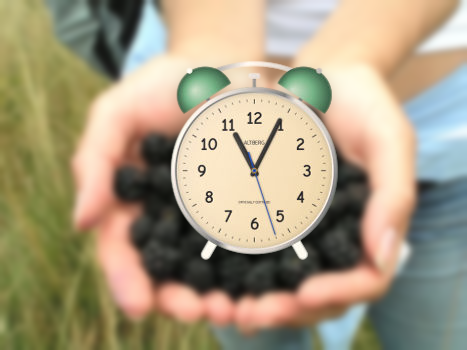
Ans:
11h04m27s
